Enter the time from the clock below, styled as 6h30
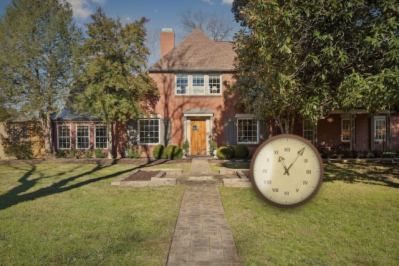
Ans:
11h06
